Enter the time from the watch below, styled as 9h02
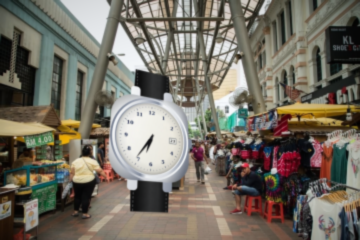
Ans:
6h36
